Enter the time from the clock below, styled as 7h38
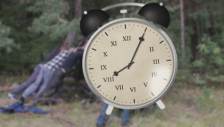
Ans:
8h05
